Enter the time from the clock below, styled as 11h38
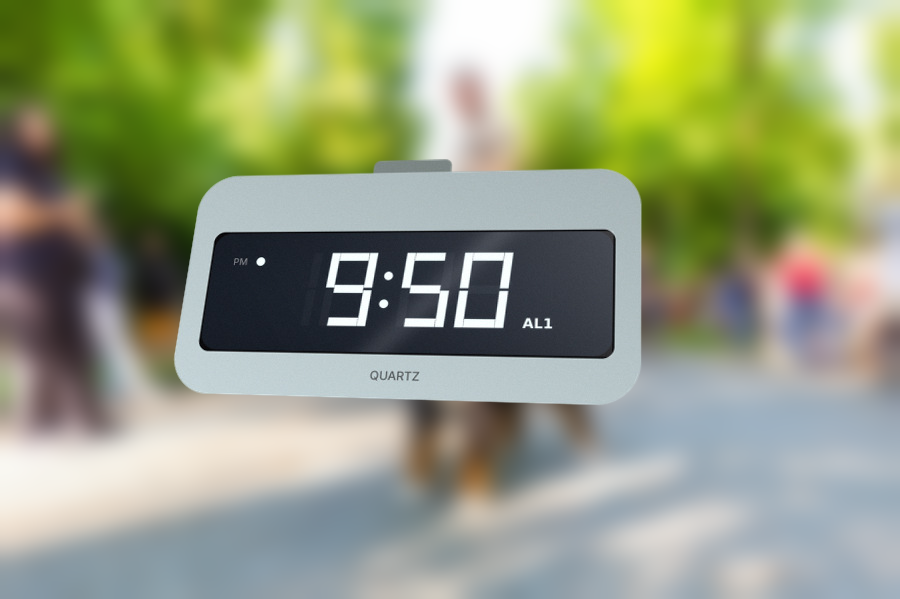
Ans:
9h50
